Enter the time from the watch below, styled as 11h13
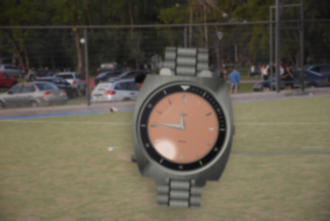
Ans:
11h46
